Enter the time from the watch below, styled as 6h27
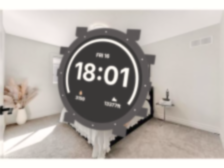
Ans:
18h01
